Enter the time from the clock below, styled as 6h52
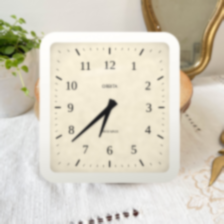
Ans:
6h38
